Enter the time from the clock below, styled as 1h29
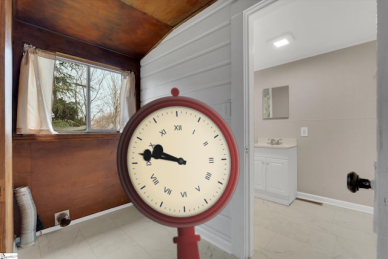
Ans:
9h47
